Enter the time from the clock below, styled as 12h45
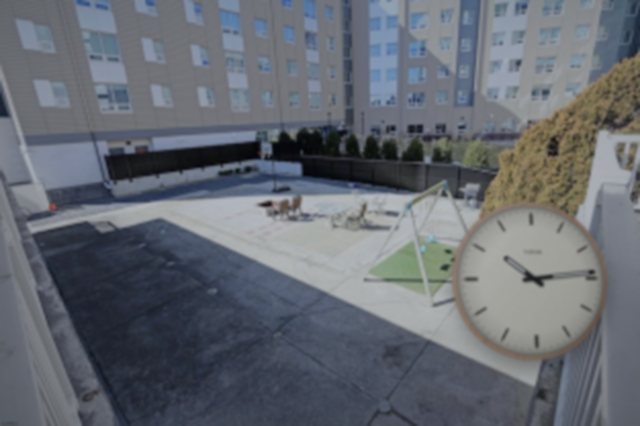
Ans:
10h14
